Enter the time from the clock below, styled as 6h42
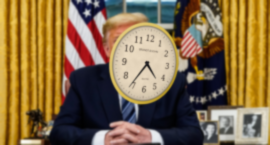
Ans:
4h36
